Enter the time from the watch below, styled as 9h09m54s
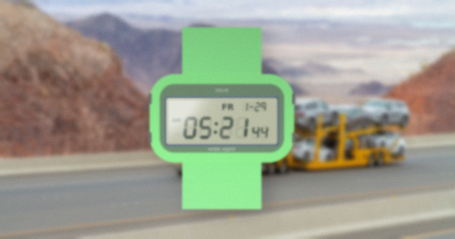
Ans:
5h21m44s
